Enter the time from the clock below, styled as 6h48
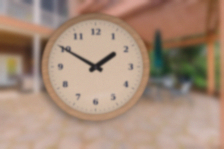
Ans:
1h50
